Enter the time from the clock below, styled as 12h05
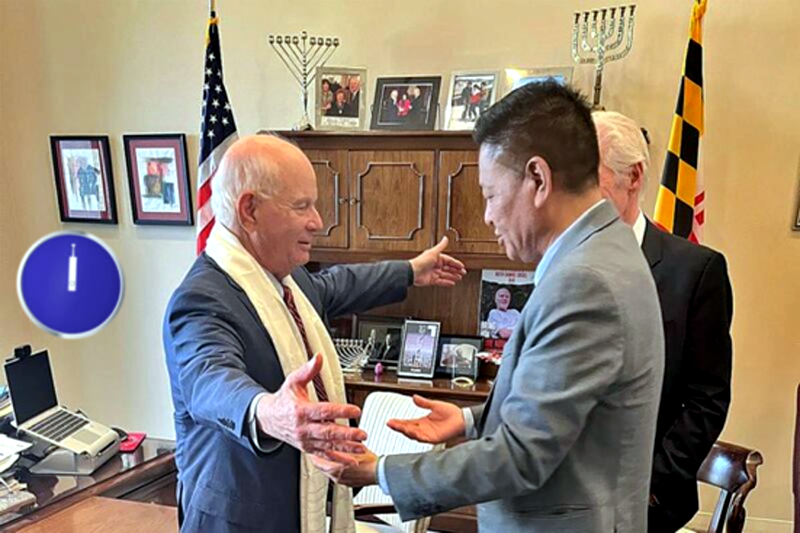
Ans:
12h00
